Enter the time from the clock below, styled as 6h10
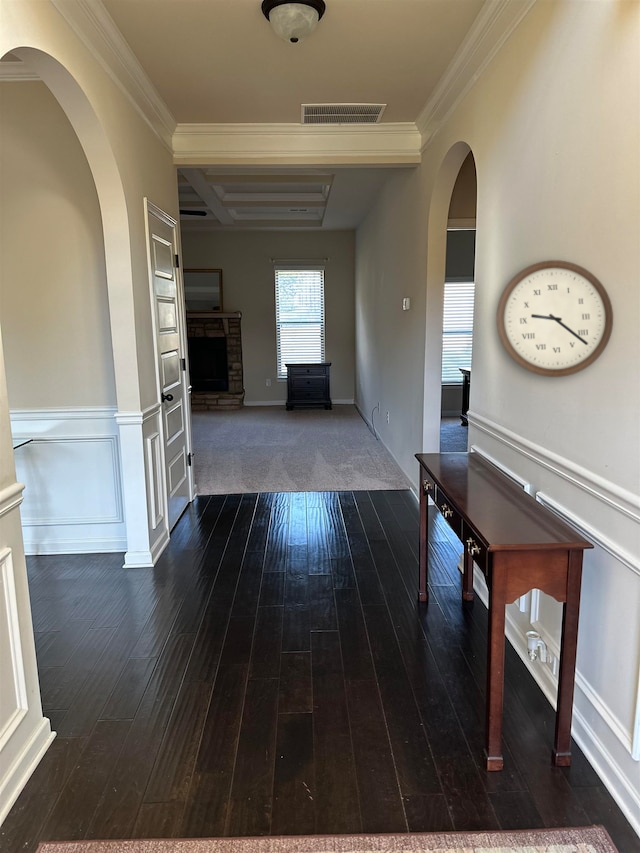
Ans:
9h22
